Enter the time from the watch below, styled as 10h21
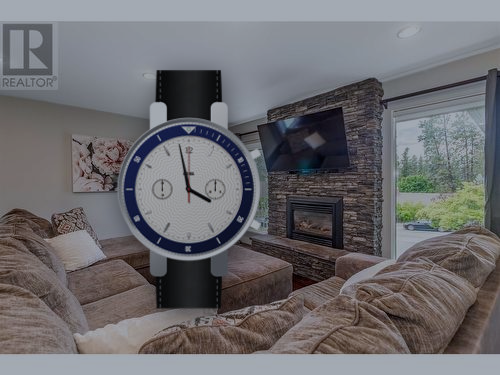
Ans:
3h58
